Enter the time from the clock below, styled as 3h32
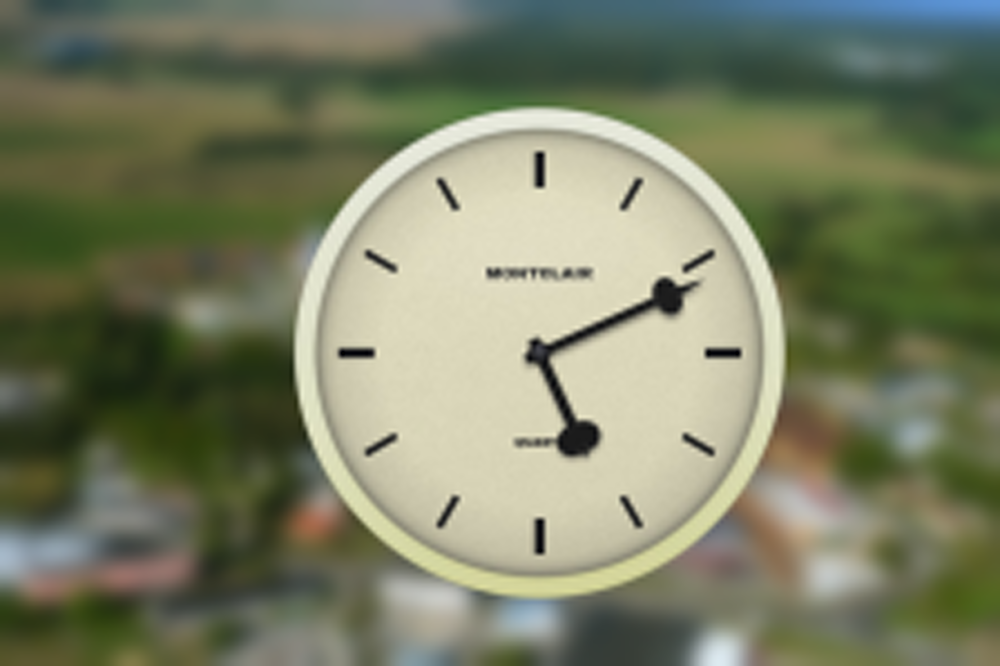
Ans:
5h11
